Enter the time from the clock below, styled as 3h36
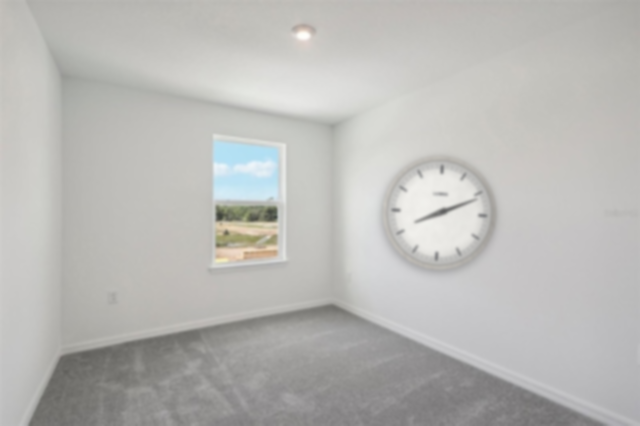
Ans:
8h11
